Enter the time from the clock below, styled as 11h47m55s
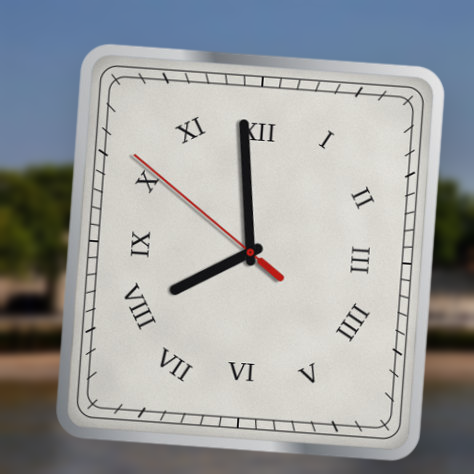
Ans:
7h58m51s
